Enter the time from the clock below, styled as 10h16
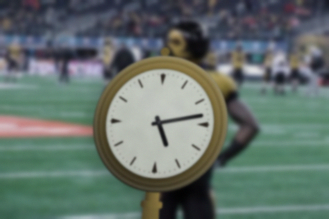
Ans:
5h13
